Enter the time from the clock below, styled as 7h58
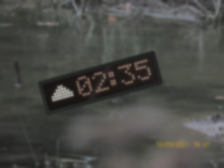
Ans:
2h35
